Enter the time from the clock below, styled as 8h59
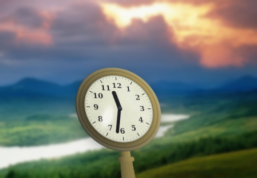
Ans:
11h32
